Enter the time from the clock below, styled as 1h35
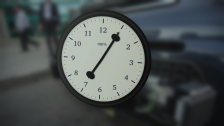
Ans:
7h05
